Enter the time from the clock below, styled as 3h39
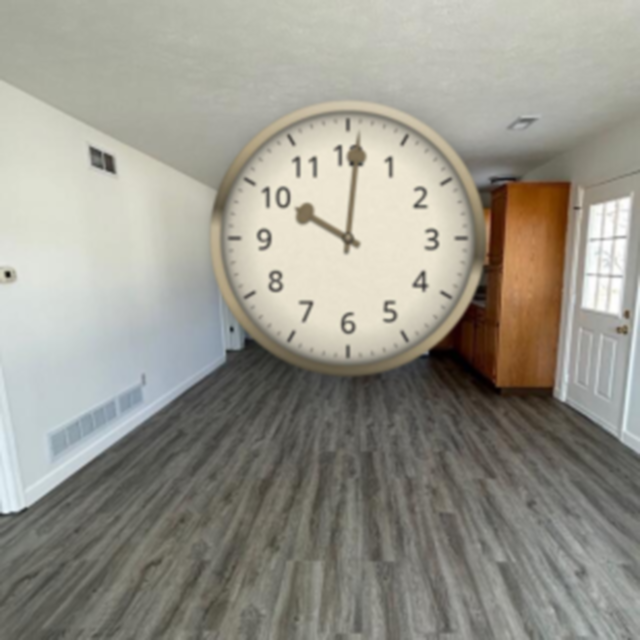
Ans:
10h01
